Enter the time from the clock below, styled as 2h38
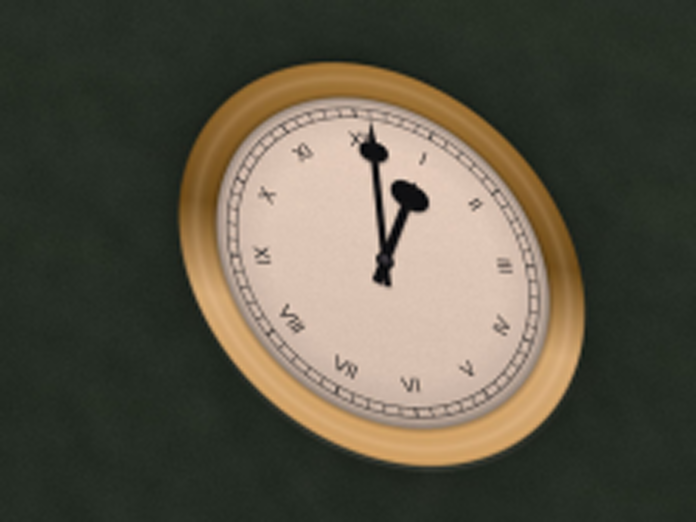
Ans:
1h01
